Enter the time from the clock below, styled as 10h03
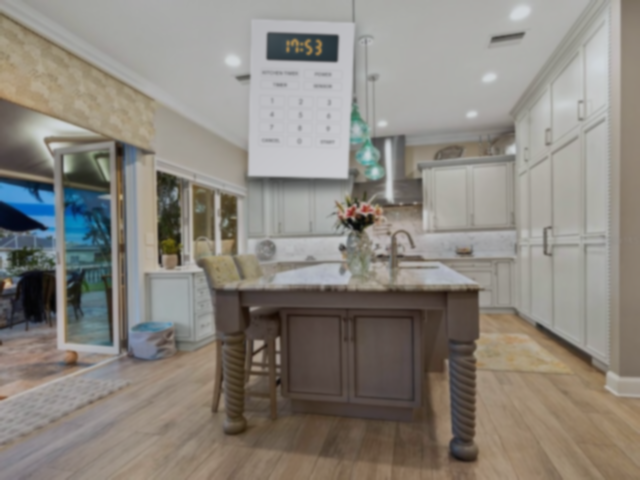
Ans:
17h53
